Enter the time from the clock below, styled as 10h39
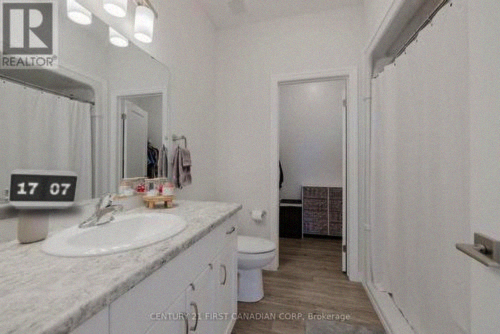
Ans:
17h07
